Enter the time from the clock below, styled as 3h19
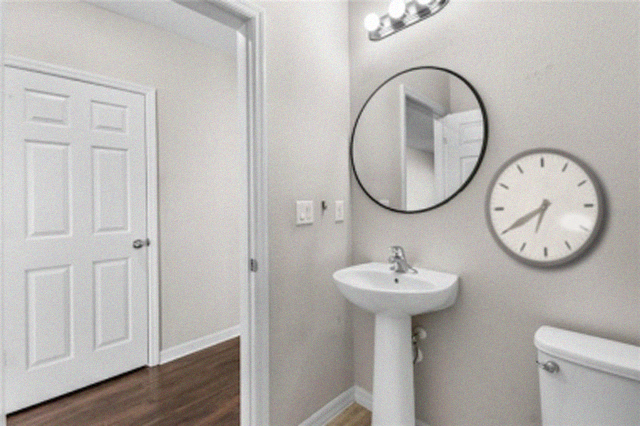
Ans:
6h40
